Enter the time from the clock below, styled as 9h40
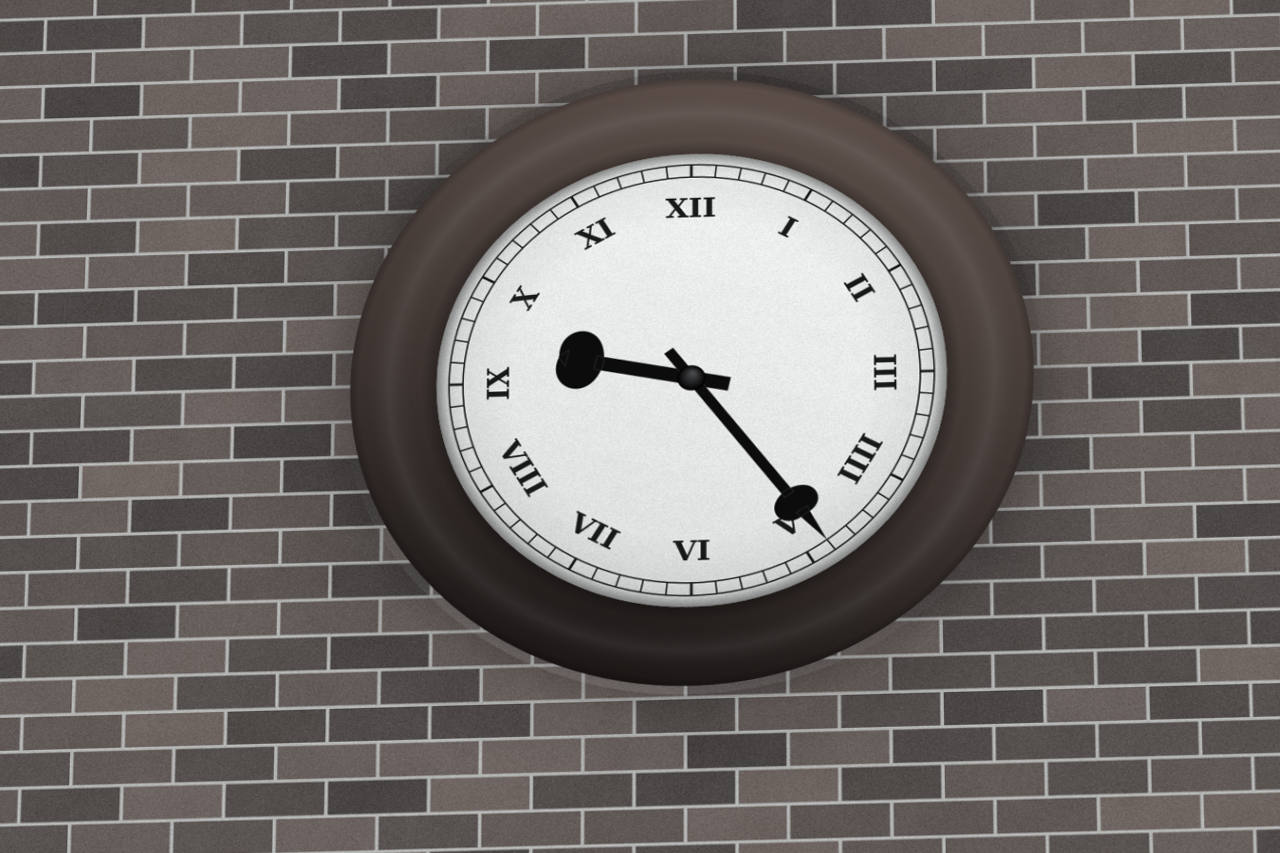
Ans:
9h24
